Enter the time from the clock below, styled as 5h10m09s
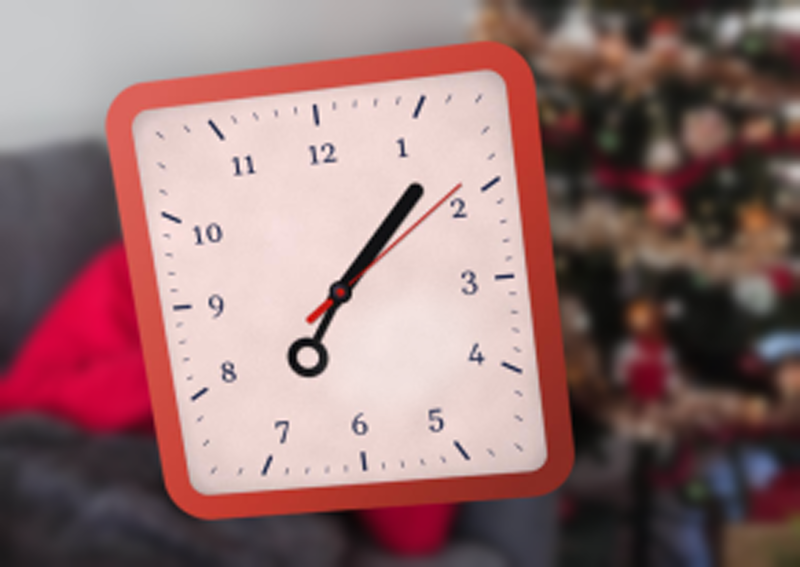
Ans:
7h07m09s
